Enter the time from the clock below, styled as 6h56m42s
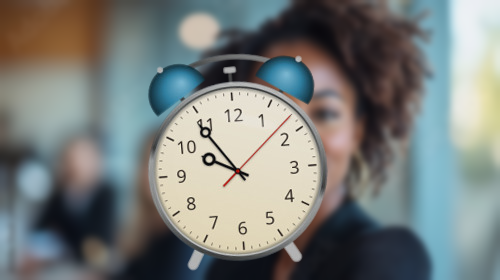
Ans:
9h54m08s
